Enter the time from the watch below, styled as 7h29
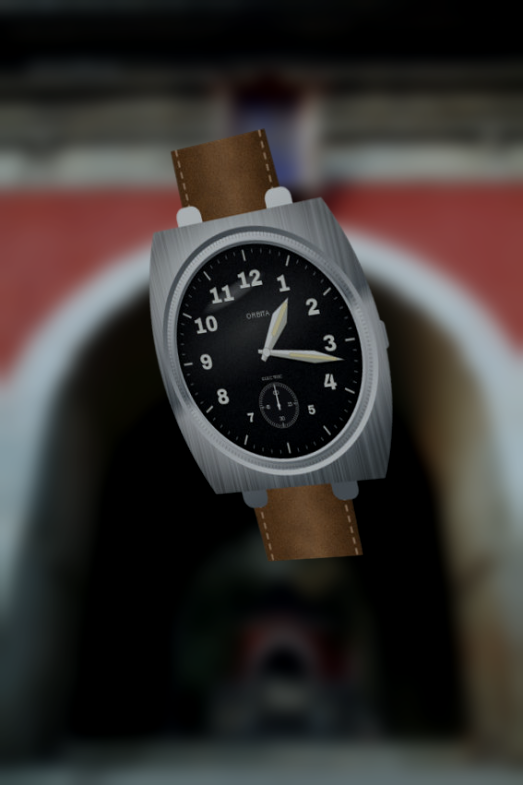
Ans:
1h17
